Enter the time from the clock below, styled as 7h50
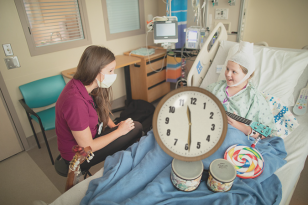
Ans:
11h29
